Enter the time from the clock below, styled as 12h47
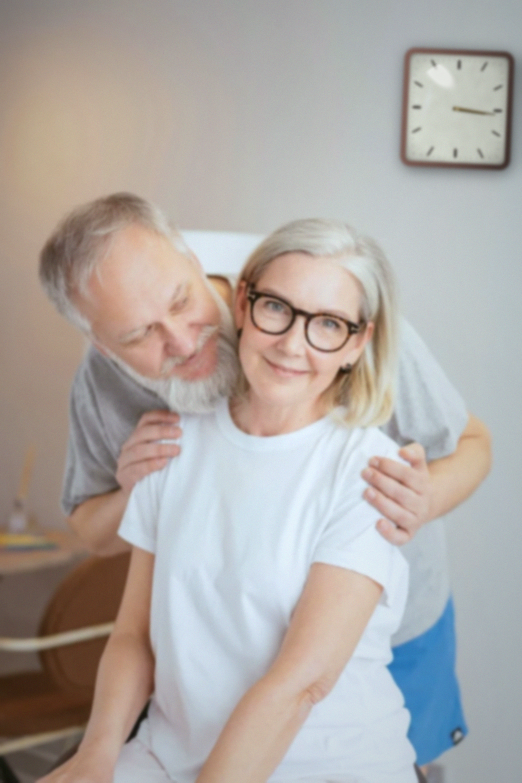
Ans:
3h16
